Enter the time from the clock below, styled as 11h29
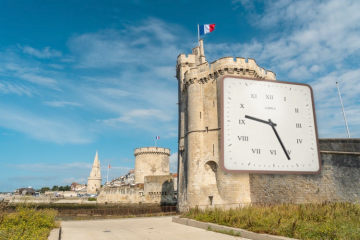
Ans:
9h26
